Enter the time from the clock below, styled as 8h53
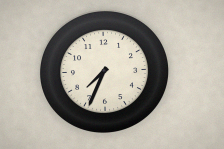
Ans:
7h34
